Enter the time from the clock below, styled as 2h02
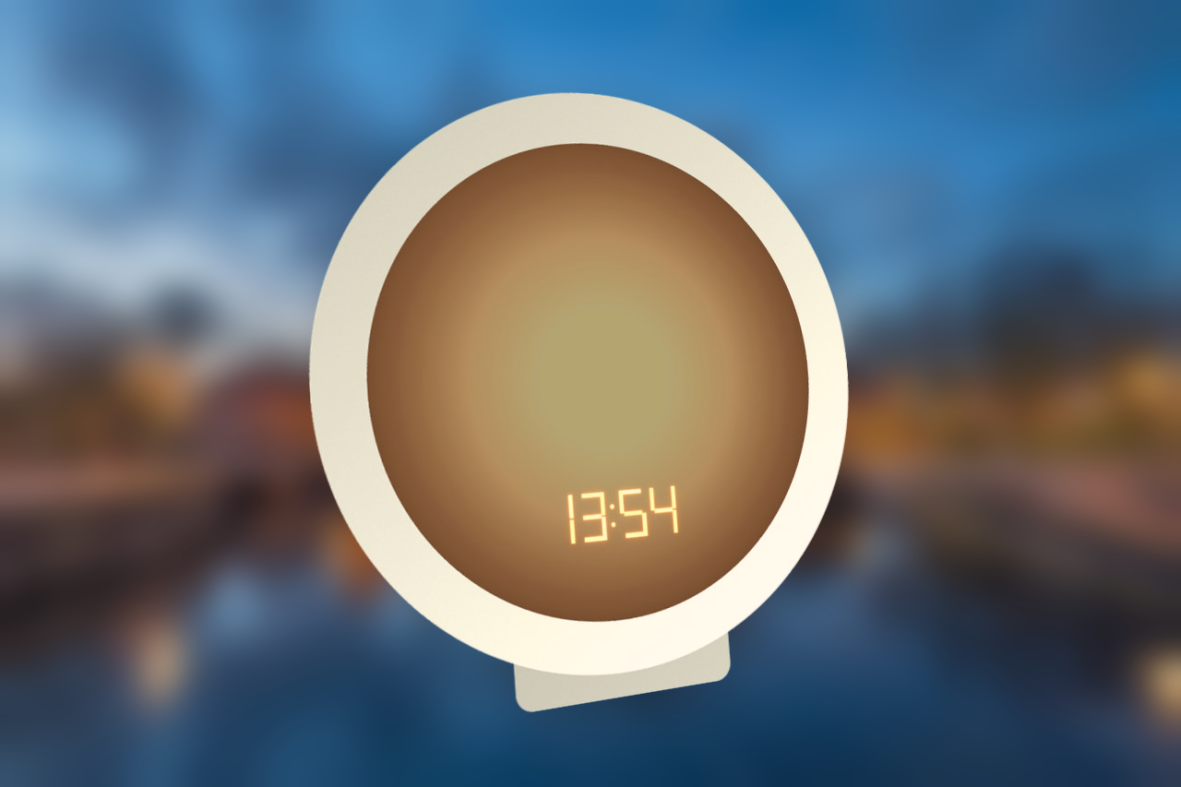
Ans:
13h54
